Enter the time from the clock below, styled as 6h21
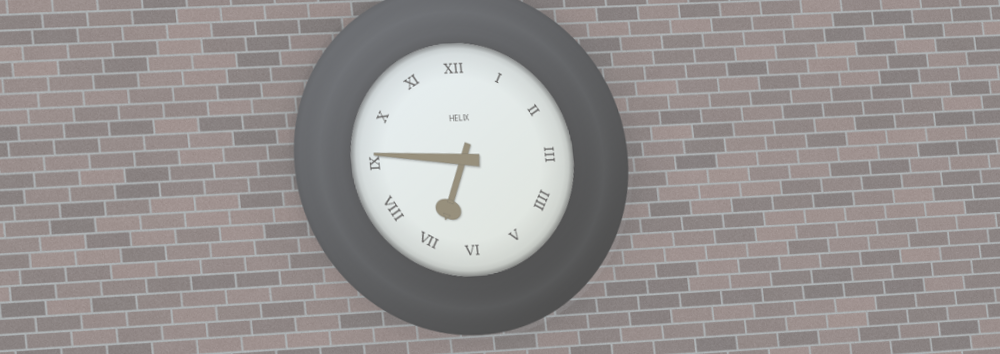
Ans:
6h46
